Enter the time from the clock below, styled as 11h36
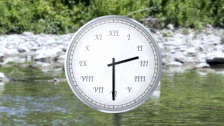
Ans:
2h30
